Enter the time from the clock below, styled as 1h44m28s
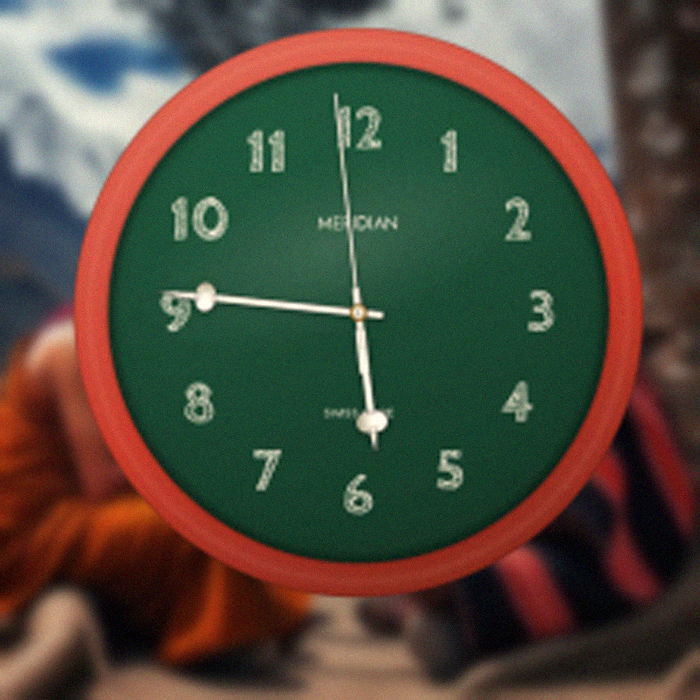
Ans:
5h45m59s
